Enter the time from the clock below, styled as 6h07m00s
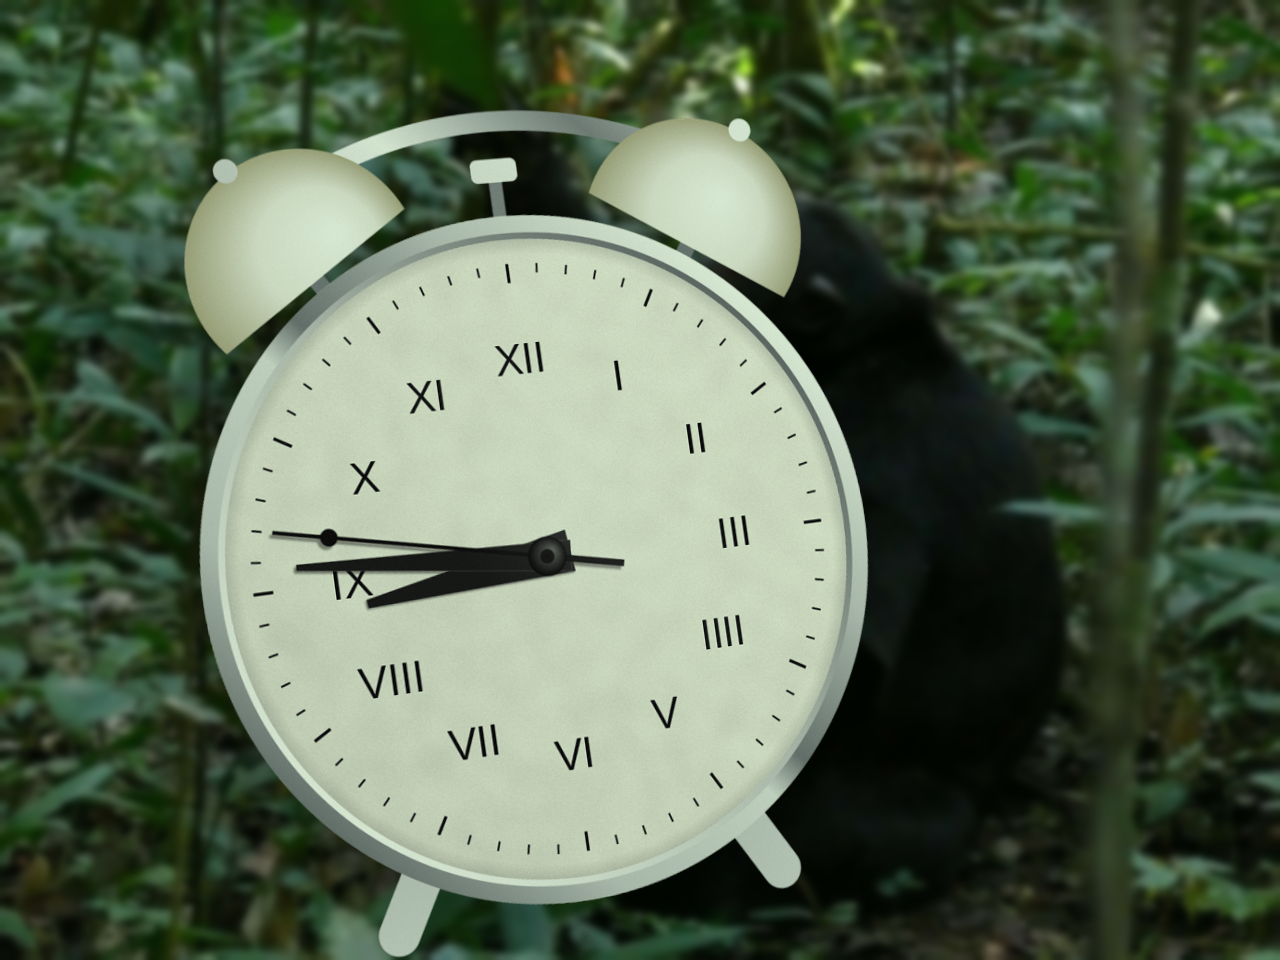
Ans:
8h45m47s
